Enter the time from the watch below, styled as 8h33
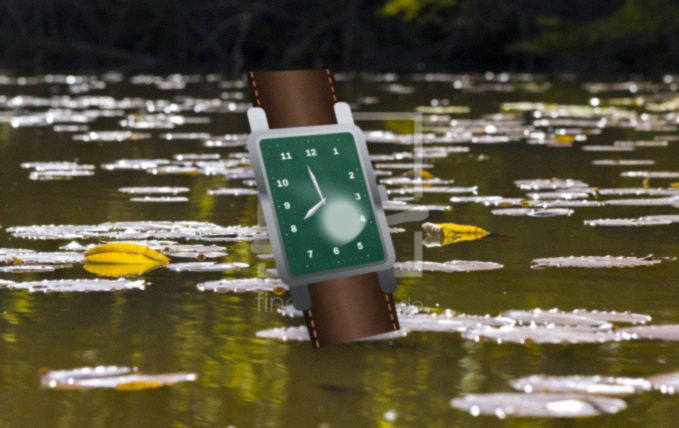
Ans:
7h58
